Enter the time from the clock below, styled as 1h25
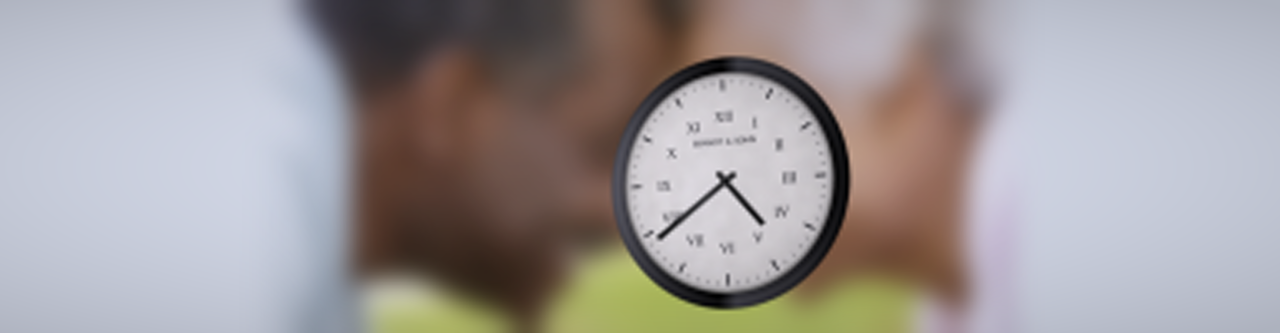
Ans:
4h39
